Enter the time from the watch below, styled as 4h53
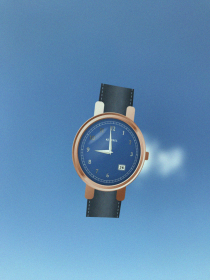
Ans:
8h59
